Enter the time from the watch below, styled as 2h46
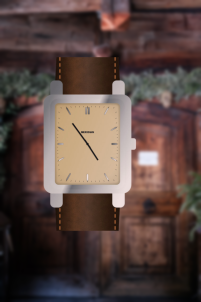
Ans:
4h54
